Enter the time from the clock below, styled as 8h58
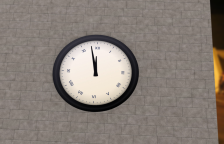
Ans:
11h58
